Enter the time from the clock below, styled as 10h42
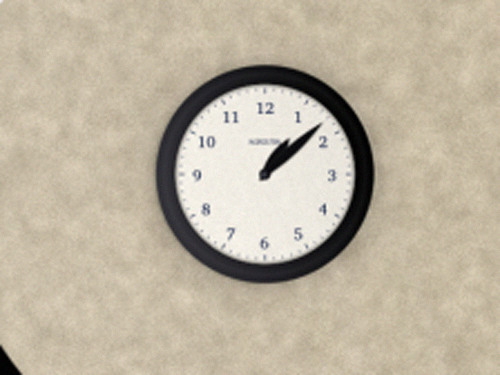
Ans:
1h08
